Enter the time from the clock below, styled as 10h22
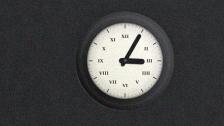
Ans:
3h05
